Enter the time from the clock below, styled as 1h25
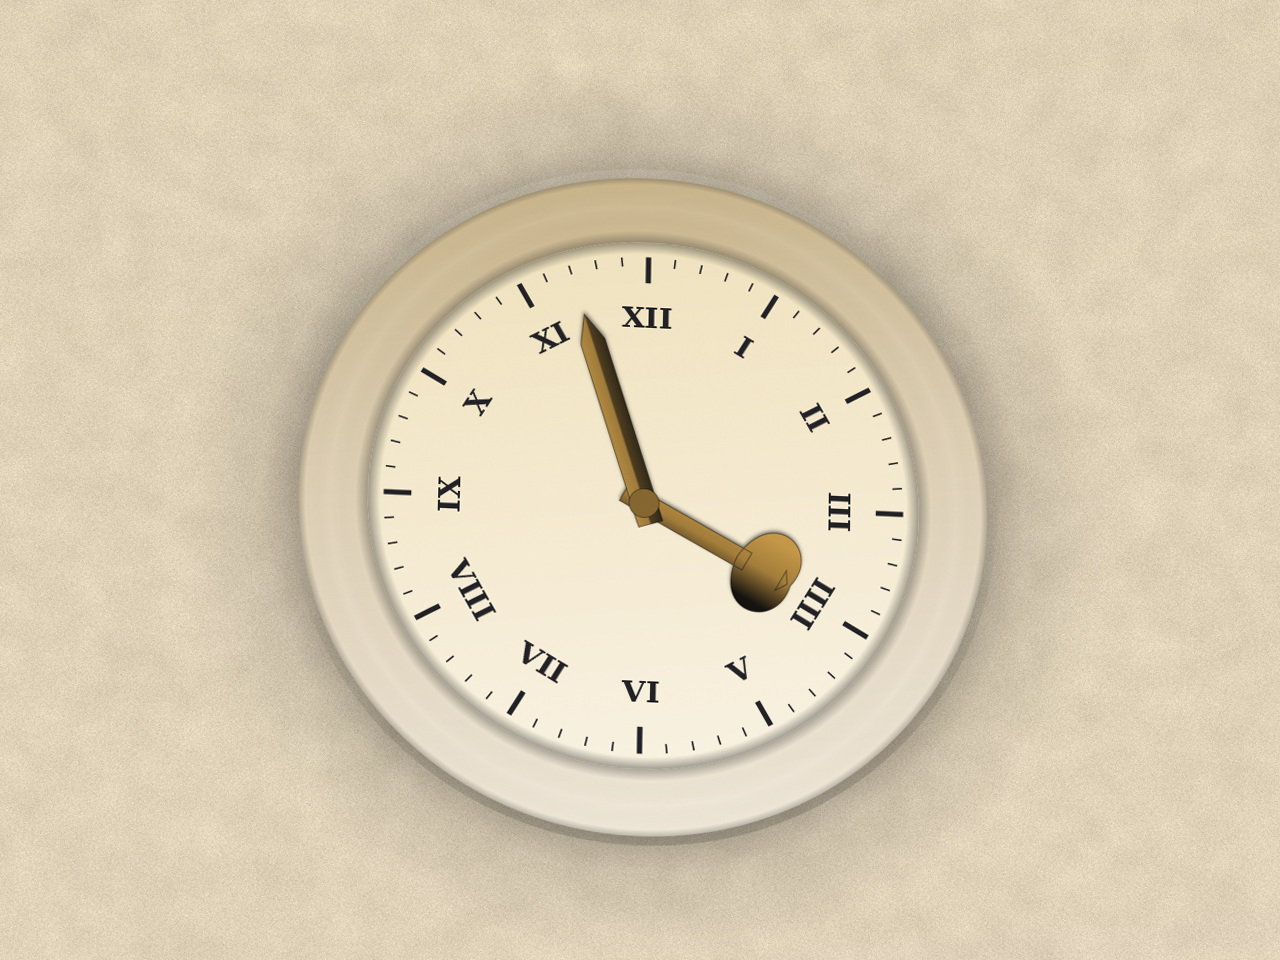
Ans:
3h57
